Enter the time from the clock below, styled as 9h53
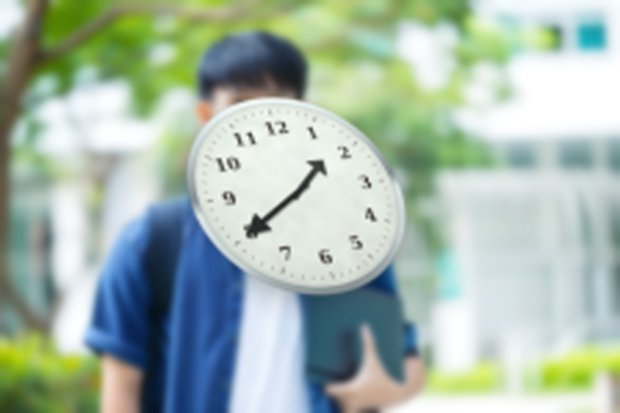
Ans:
1h40
